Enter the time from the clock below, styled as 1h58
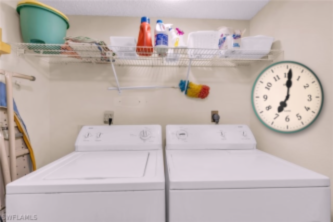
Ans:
7h01
